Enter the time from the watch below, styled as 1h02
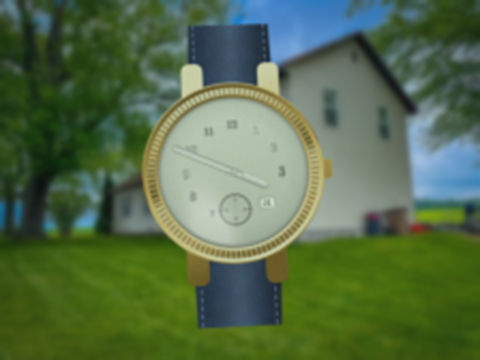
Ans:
3h49
